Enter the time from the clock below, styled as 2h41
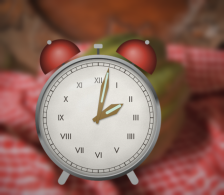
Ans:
2h02
